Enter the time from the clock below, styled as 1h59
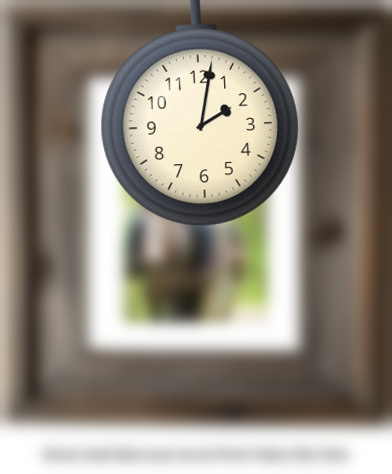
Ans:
2h02
